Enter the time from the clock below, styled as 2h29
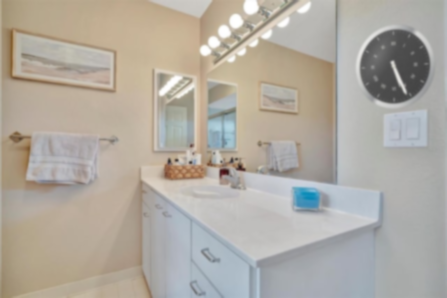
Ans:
5h26
